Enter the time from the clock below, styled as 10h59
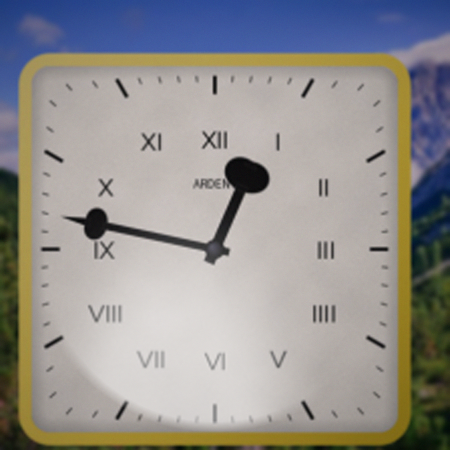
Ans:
12h47
